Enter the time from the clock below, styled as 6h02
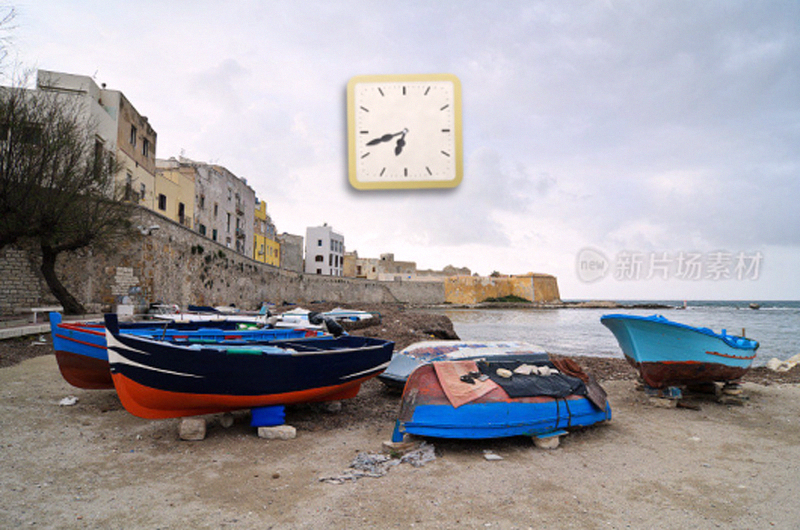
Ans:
6h42
